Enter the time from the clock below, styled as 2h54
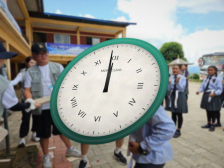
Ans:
11h59
